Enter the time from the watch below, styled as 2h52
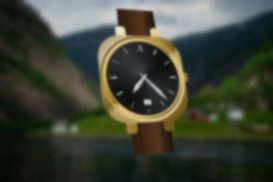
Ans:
7h23
